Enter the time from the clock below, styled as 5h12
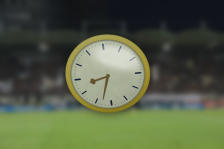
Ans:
8h33
